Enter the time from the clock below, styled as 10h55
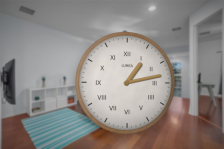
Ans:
1h13
